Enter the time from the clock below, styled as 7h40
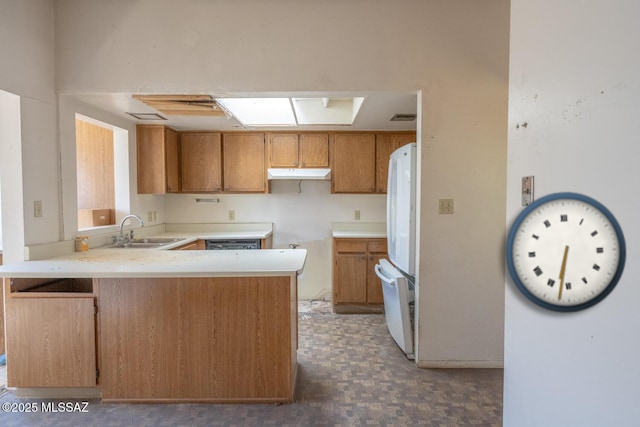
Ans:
6h32
